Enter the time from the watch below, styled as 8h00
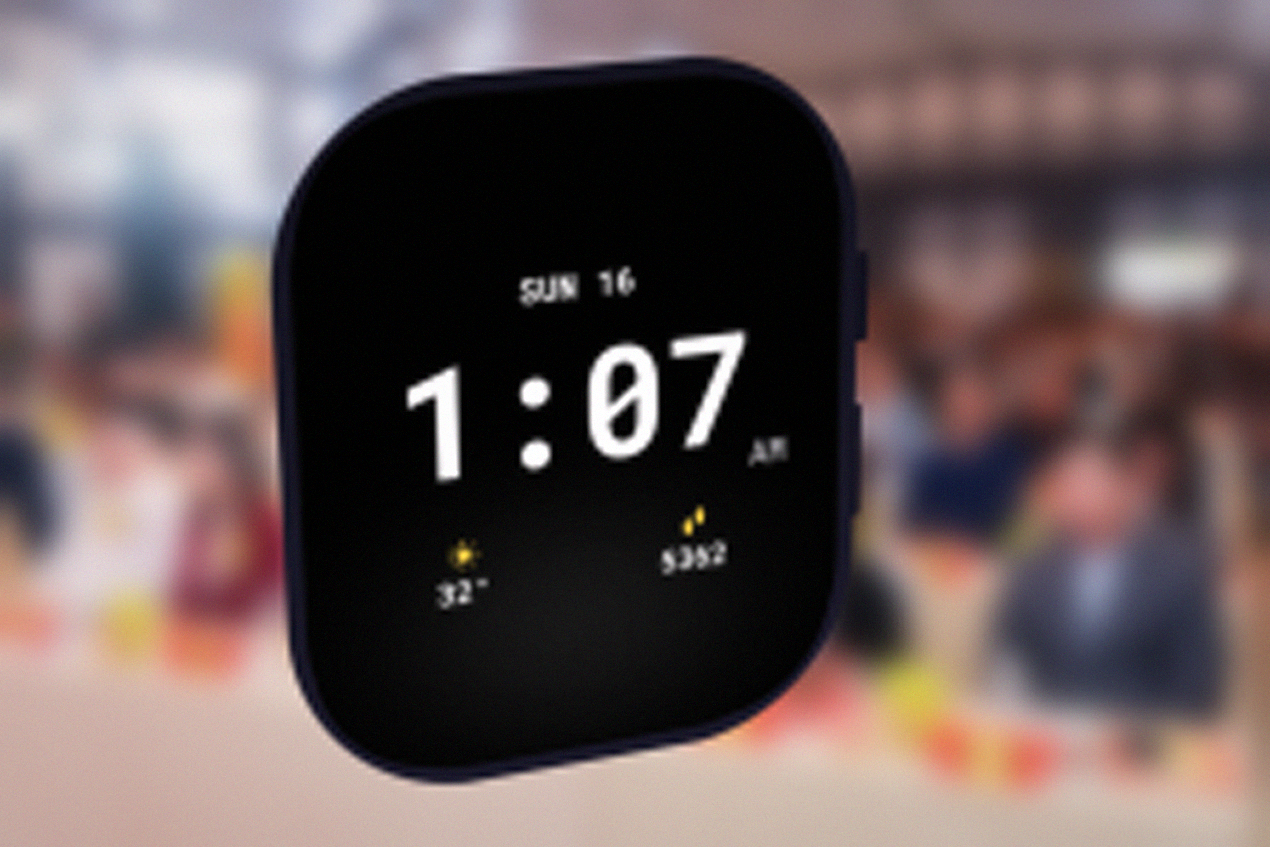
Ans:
1h07
